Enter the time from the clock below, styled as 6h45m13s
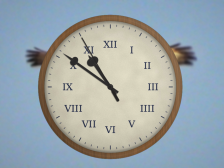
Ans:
10h50m55s
